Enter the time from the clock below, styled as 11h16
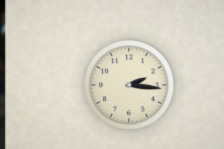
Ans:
2h16
